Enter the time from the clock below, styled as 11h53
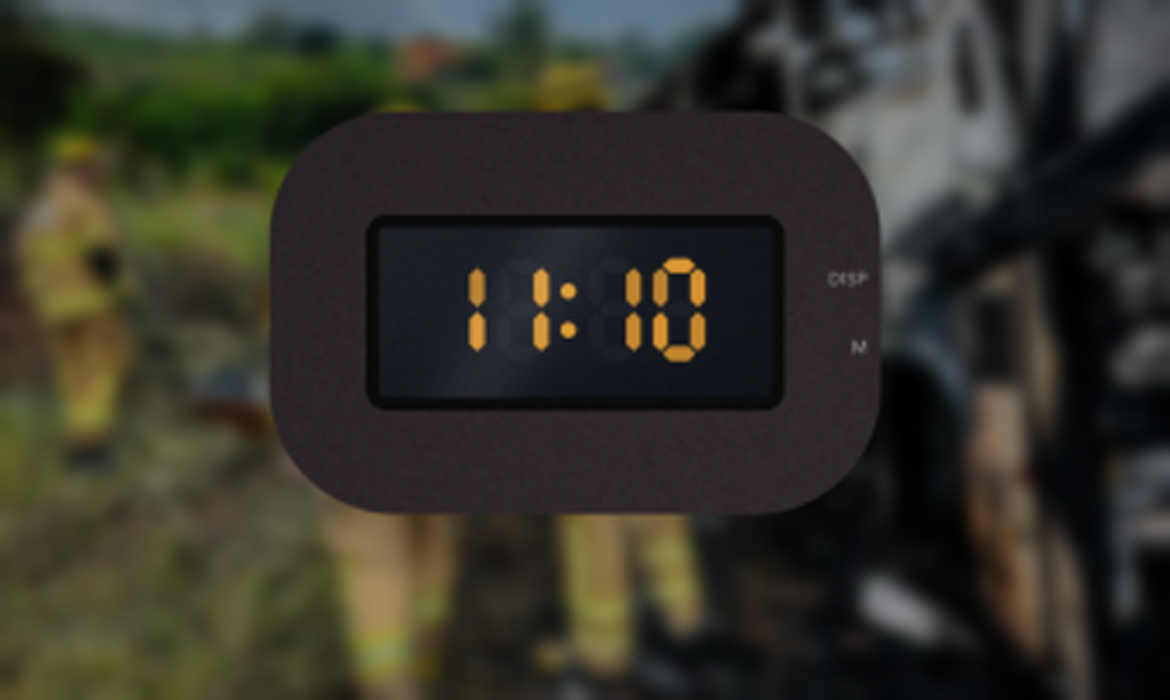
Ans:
11h10
